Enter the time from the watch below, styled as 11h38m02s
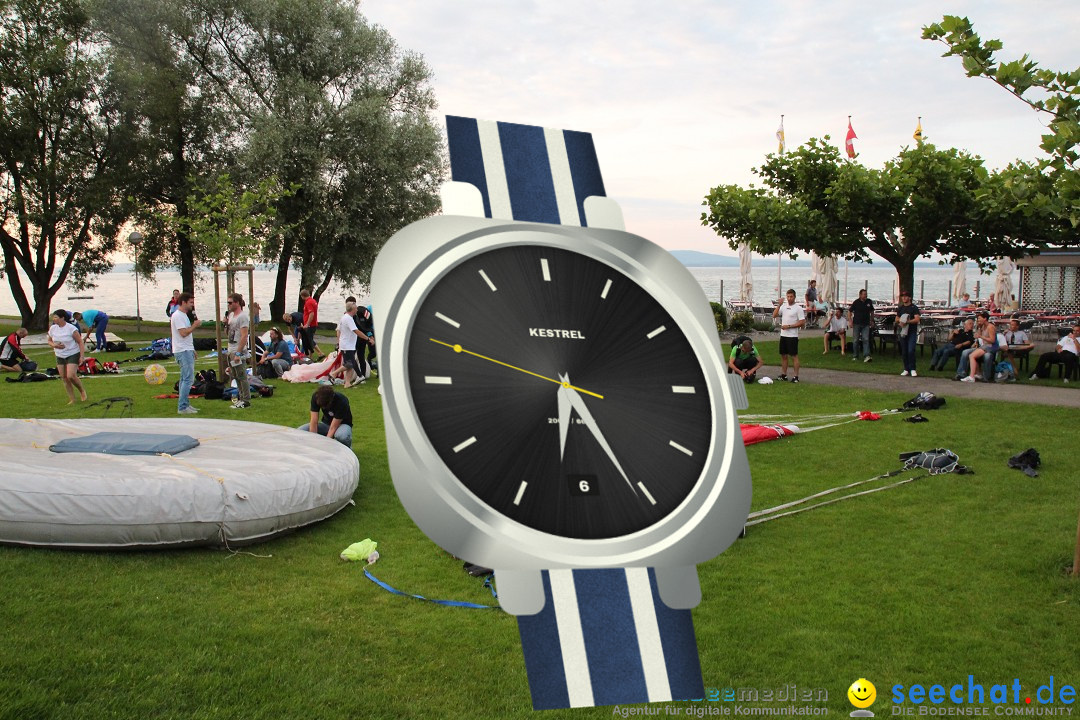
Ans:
6h25m48s
